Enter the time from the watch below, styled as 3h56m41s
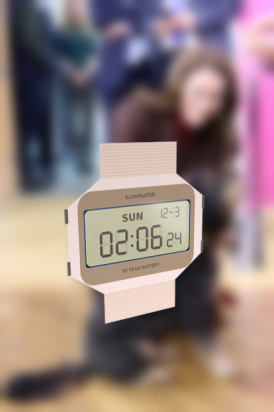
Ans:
2h06m24s
